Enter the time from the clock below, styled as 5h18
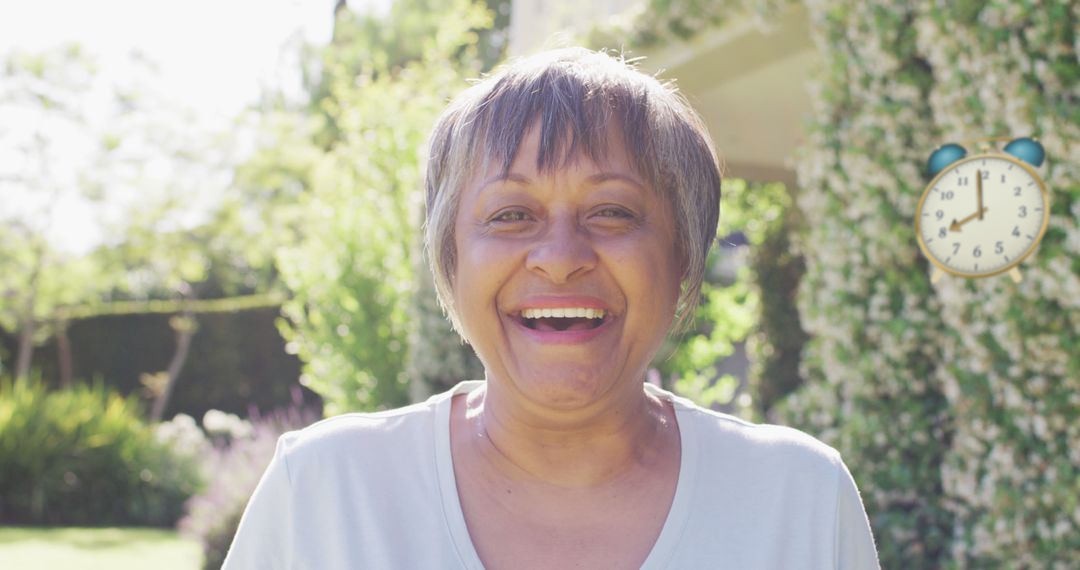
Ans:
7h59
